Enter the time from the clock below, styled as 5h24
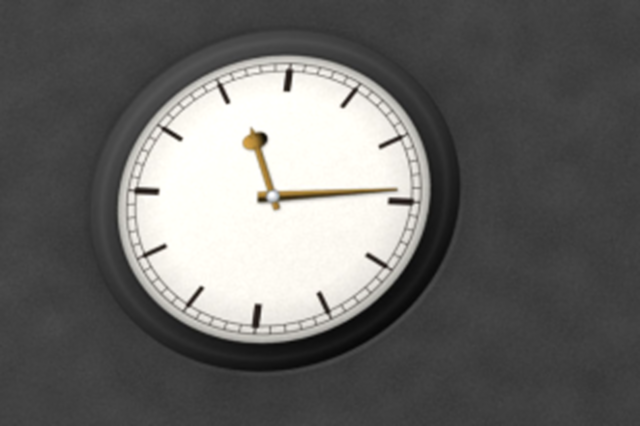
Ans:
11h14
